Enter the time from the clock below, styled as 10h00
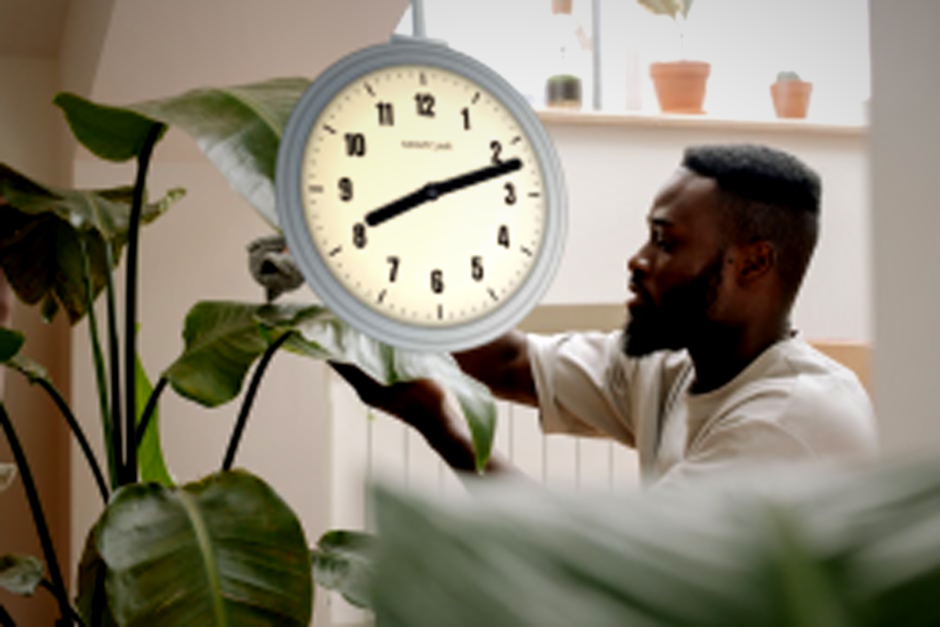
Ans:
8h12
